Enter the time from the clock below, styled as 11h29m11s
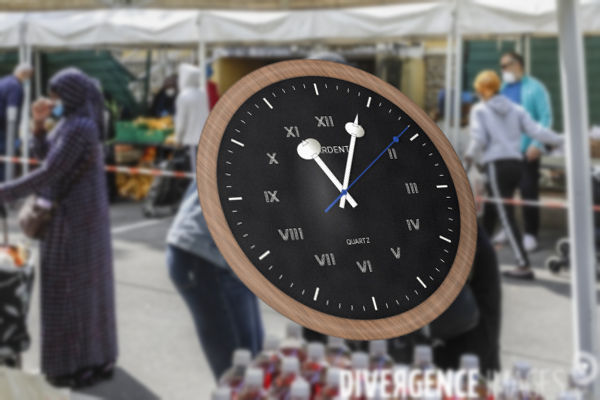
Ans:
11h04m09s
